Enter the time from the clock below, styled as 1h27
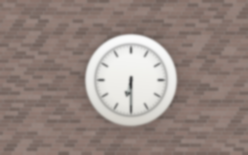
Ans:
6h30
